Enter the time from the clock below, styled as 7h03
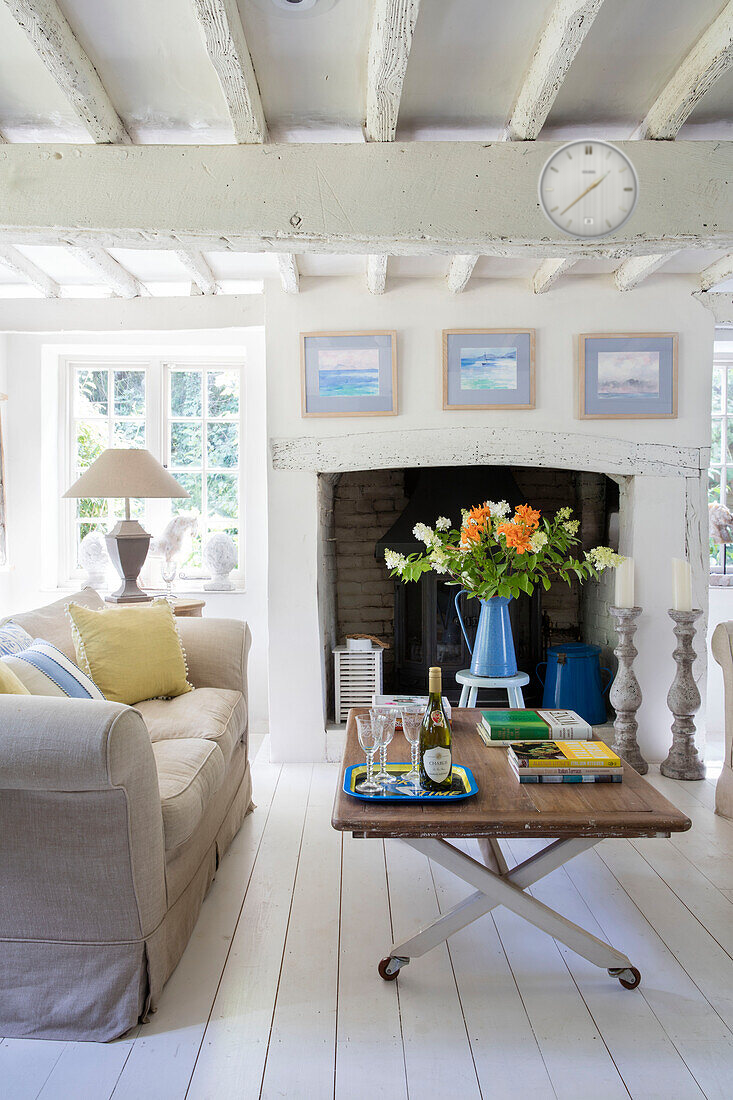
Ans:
1h38
